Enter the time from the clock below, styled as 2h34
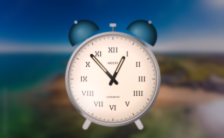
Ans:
12h53
